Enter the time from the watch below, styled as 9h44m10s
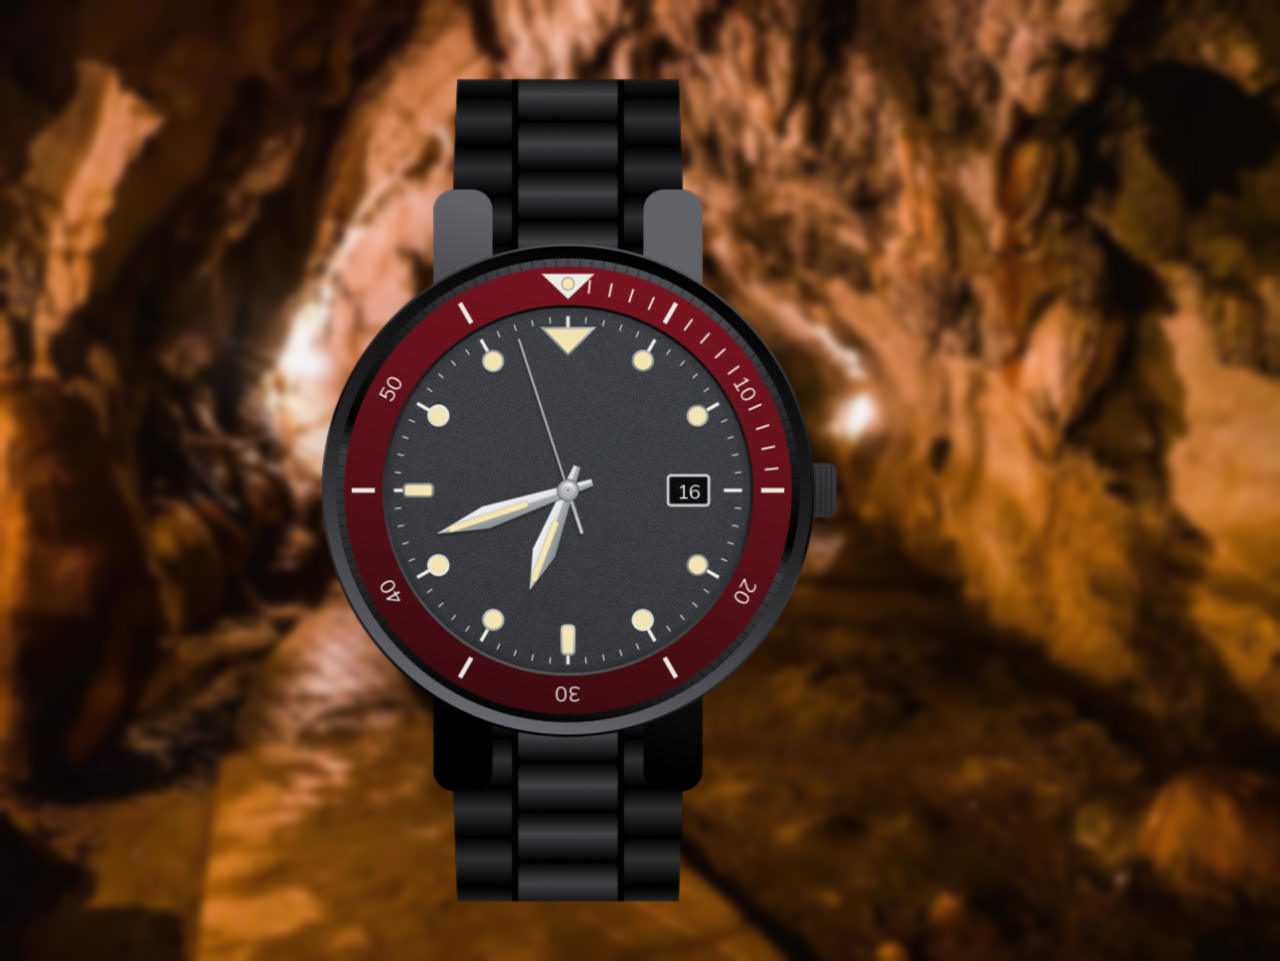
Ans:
6h41m57s
